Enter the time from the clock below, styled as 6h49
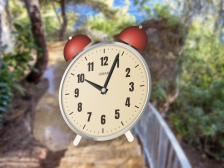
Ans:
10h04
